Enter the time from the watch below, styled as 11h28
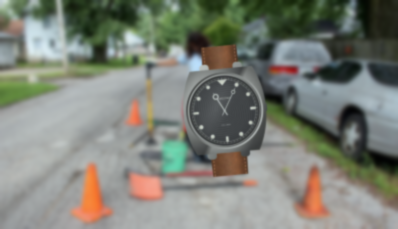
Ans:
11h05
